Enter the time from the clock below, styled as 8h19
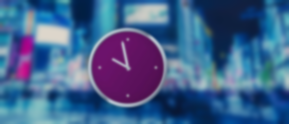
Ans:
9h58
